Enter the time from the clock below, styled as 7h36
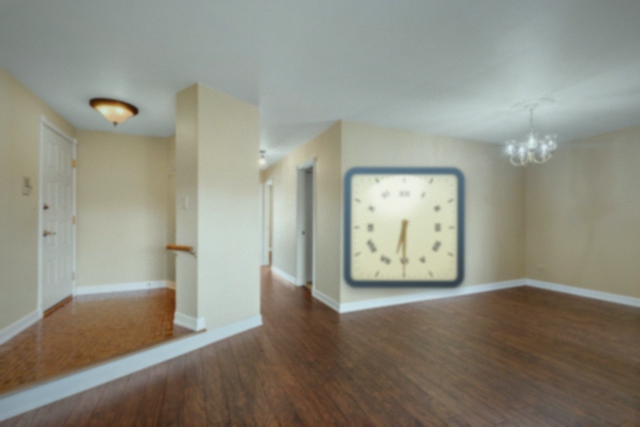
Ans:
6h30
